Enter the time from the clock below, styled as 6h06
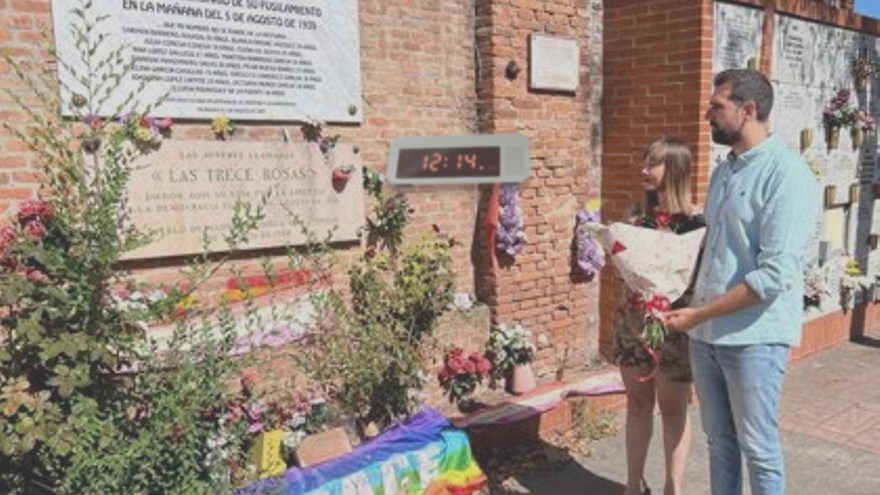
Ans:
12h14
